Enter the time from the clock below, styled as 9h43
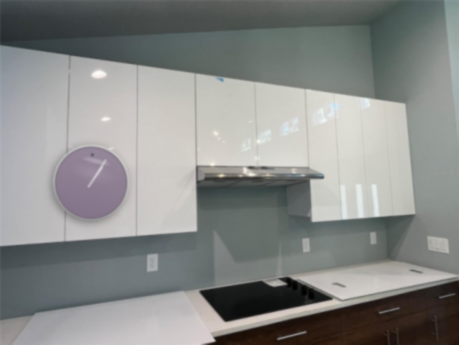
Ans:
1h05
